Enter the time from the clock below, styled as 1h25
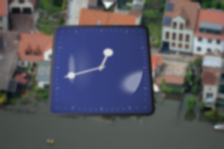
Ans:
12h42
